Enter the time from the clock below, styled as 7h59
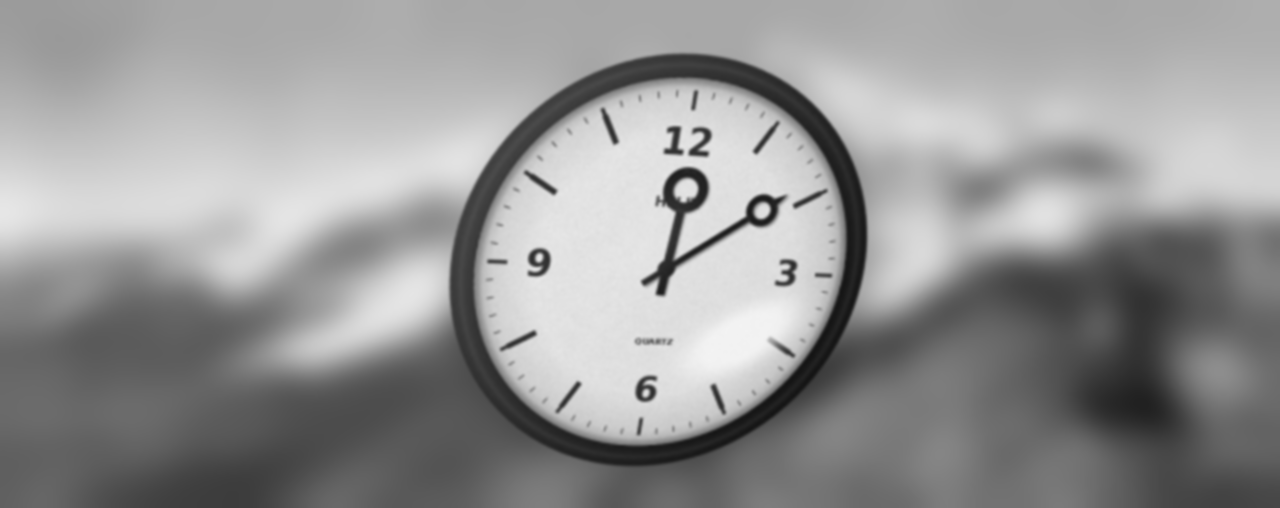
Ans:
12h09
